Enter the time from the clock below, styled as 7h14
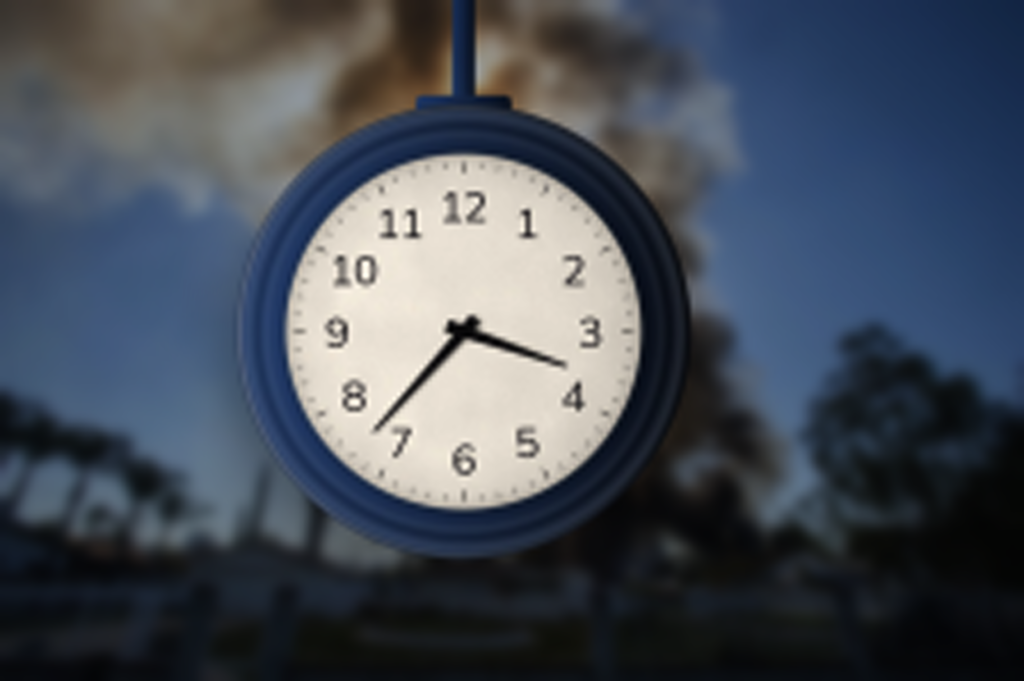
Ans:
3h37
